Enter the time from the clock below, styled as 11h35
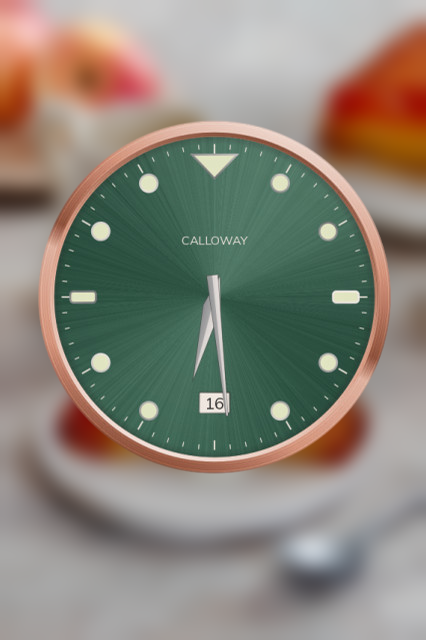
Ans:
6h29
